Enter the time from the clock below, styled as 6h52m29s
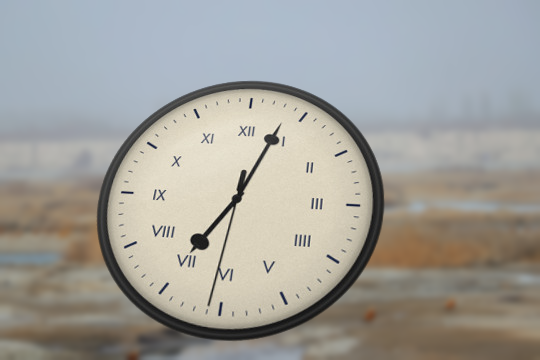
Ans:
7h03m31s
